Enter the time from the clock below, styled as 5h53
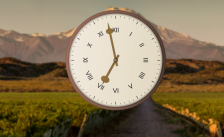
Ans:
6h58
